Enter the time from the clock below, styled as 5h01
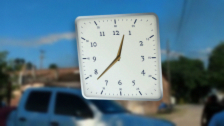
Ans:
12h38
